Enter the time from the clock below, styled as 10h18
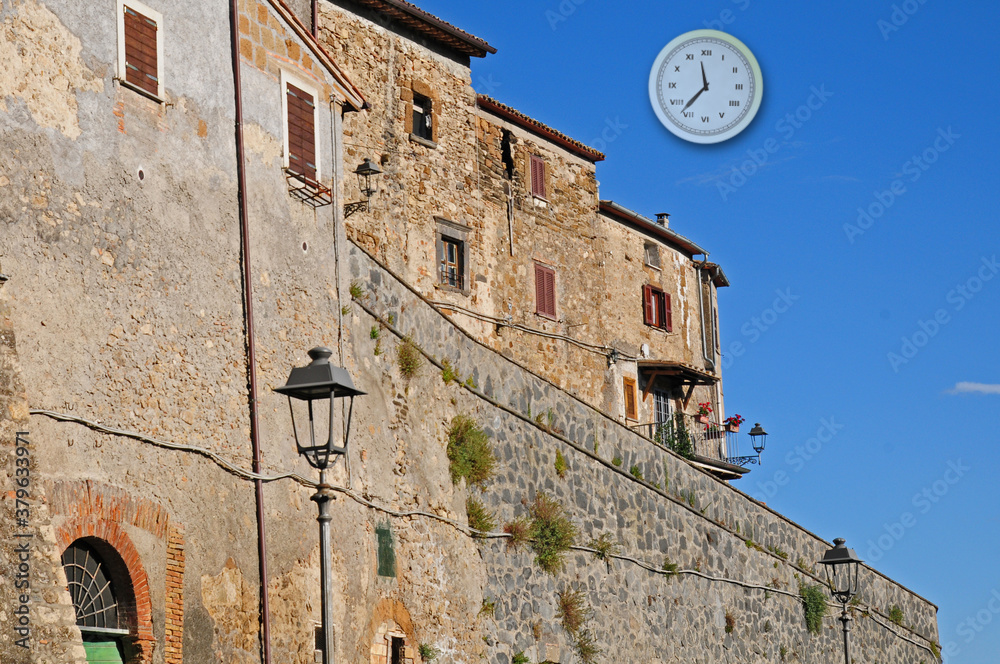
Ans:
11h37
